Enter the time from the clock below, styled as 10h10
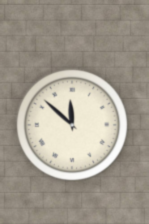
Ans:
11h52
